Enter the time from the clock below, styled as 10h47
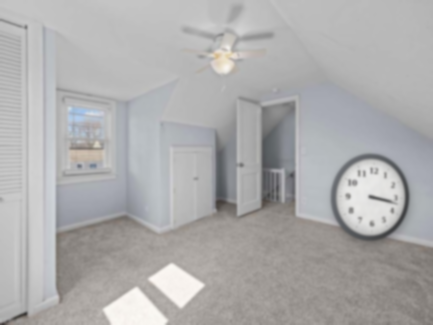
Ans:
3h17
